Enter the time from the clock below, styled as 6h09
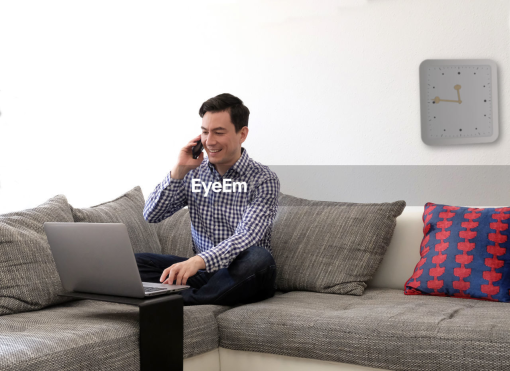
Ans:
11h46
